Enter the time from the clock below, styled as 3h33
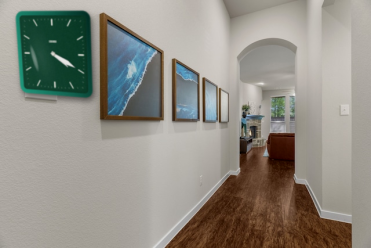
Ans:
4h20
